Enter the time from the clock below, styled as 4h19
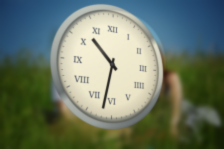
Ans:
10h32
